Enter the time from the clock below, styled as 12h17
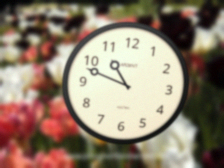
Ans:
10h48
